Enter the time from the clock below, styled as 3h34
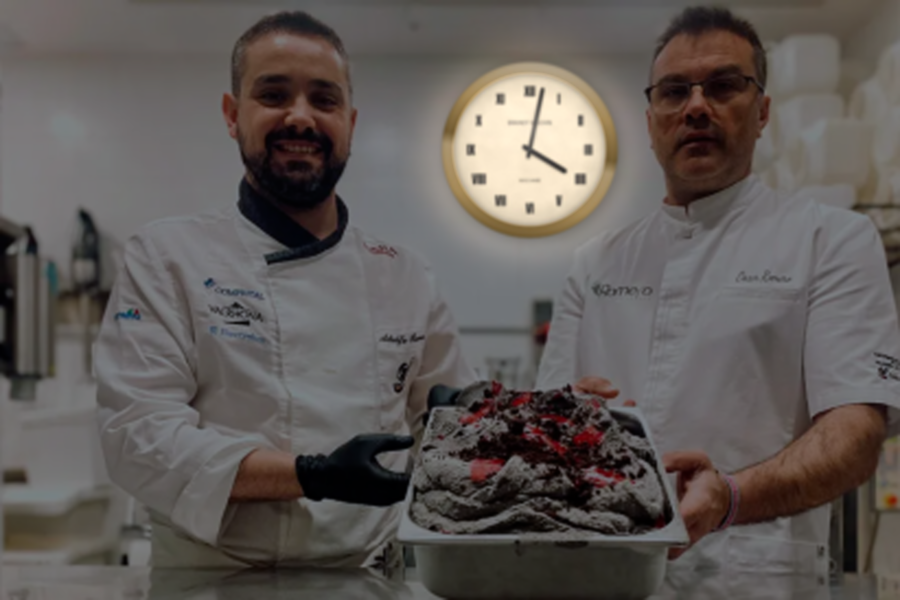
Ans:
4h02
